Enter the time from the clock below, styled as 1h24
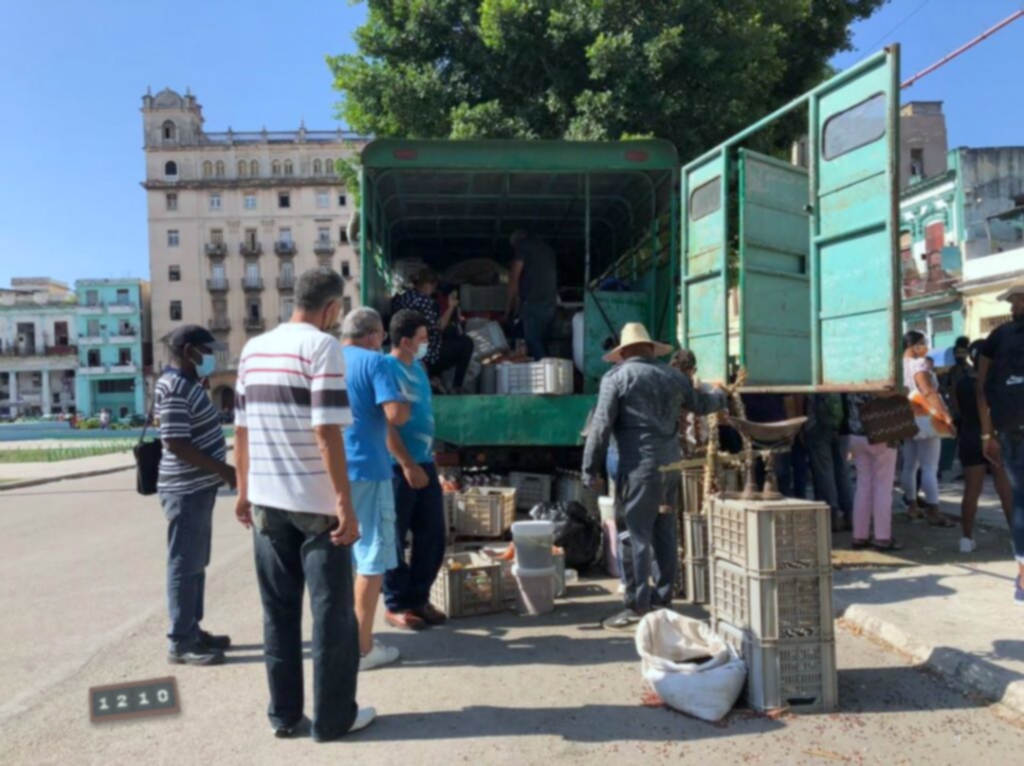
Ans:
12h10
